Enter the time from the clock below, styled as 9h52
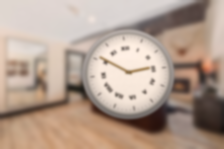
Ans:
2h51
